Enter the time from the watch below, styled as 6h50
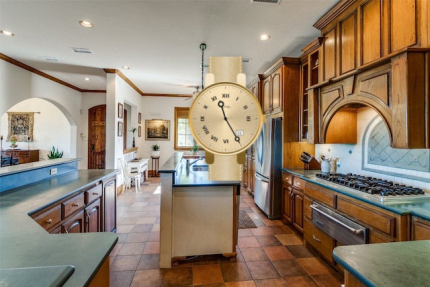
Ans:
11h25
